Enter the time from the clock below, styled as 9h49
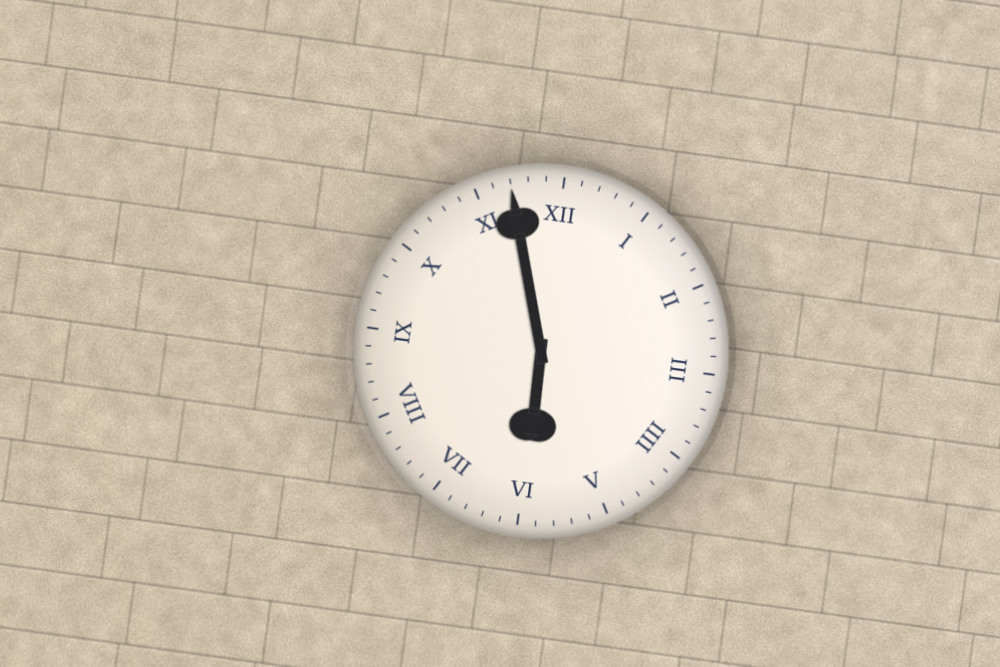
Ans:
5h57
